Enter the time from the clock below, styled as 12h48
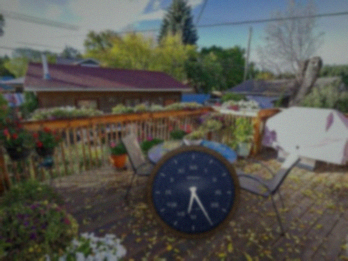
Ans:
6h25
